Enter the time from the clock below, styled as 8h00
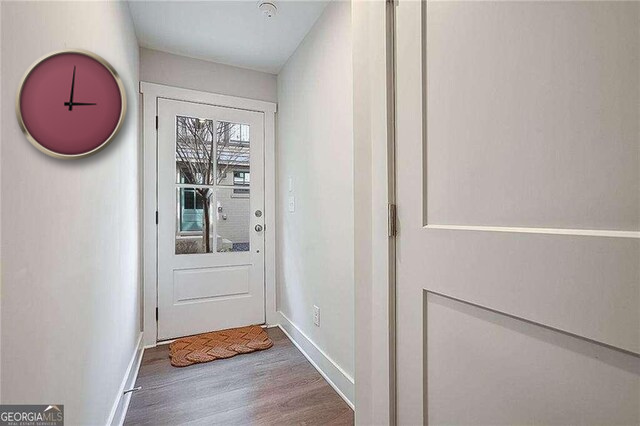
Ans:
3h01
